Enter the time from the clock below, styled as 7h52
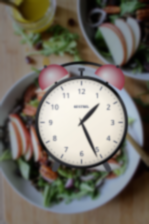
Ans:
1h26
